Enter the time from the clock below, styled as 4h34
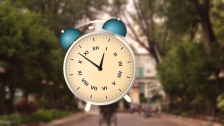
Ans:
12h53
